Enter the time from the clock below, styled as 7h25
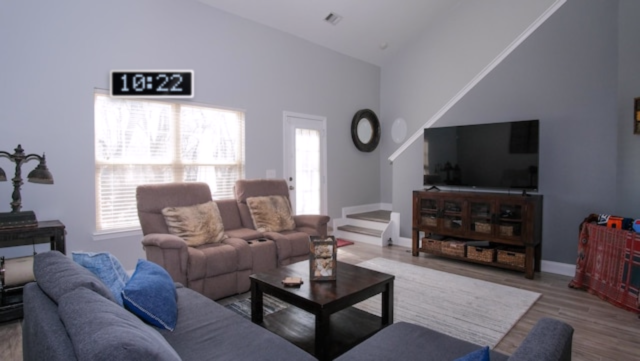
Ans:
10h22
